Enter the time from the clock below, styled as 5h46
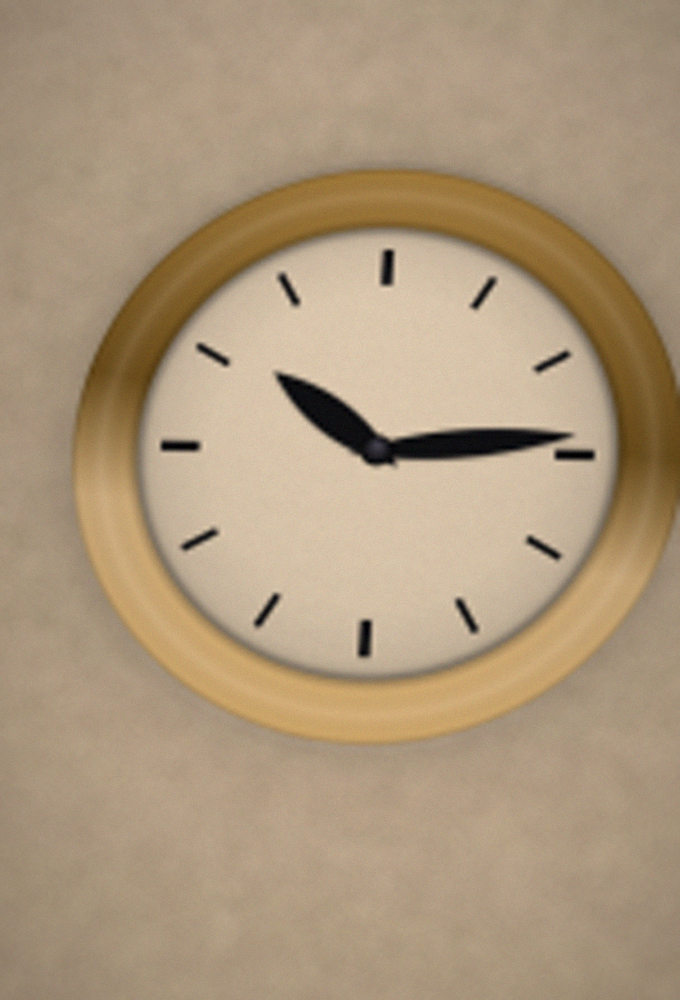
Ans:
10h14
